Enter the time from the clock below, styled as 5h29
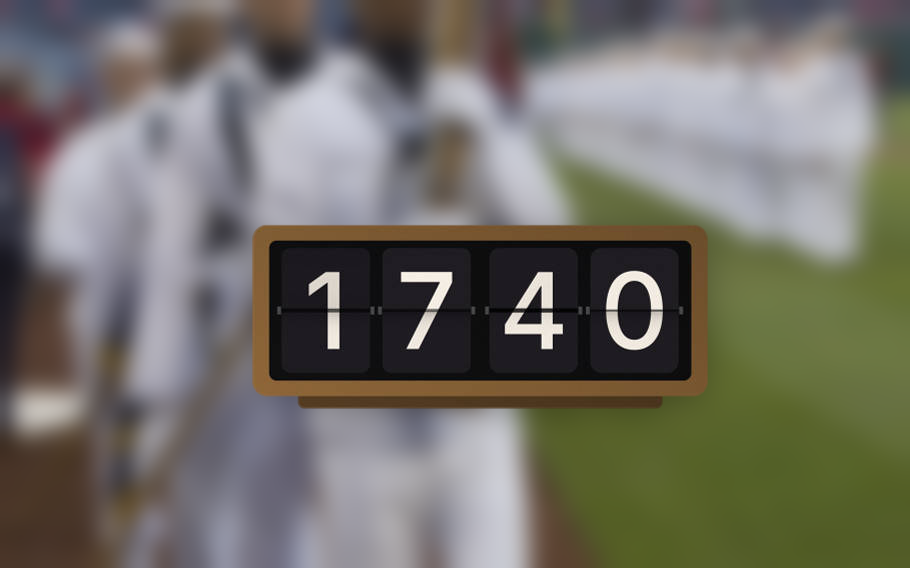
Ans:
17h40
